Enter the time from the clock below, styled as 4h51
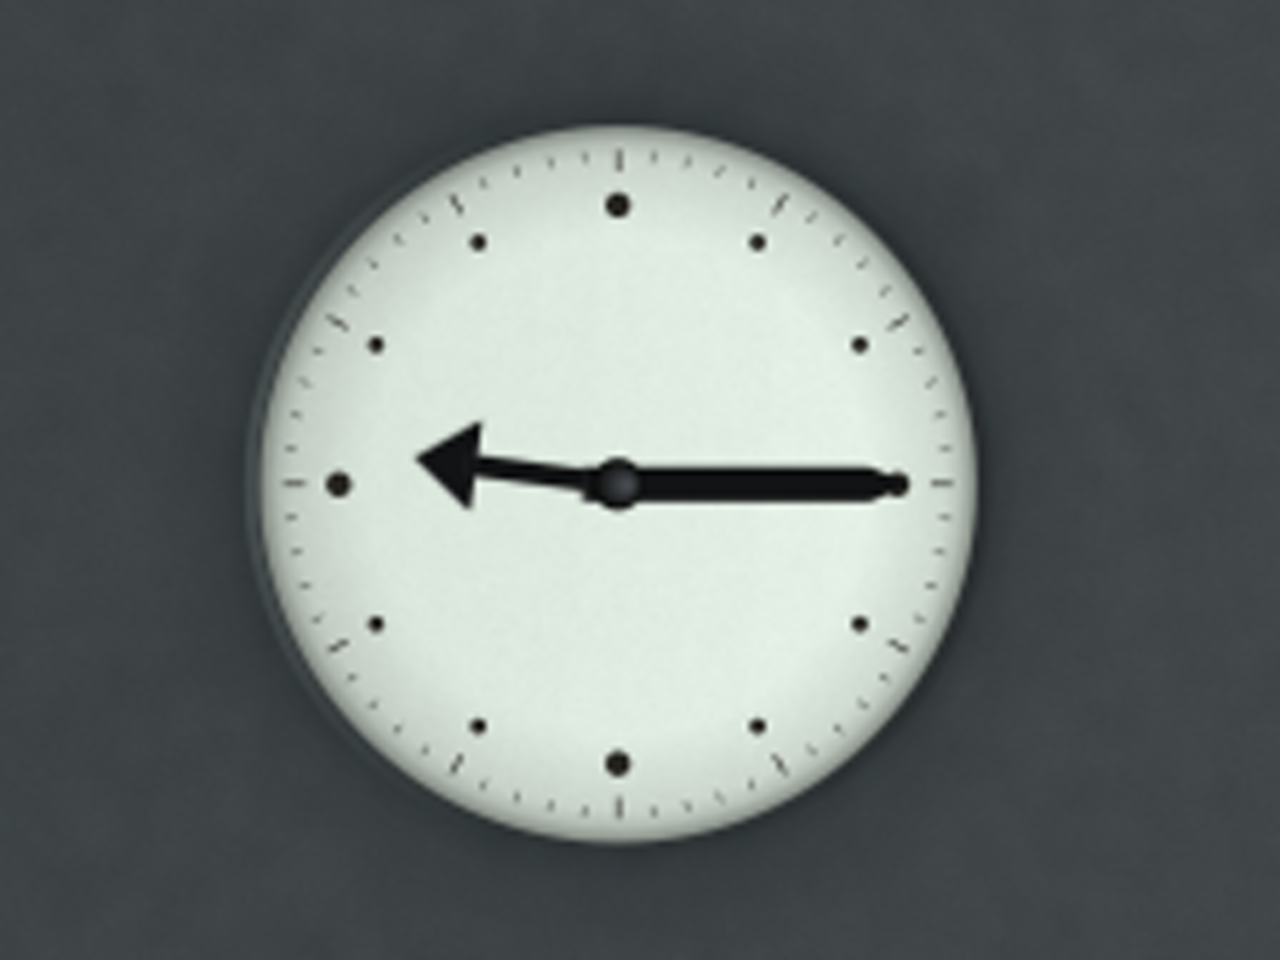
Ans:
9h15
